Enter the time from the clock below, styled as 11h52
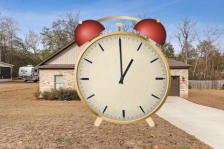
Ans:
1h00
